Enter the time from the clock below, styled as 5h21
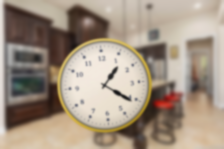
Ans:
1h21
